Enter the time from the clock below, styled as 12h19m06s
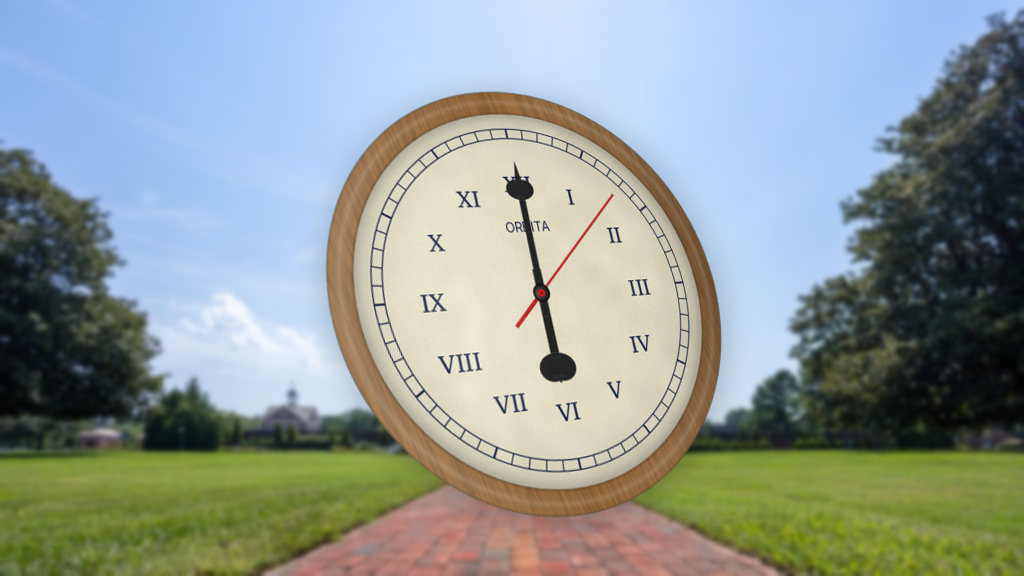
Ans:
6h00m08s
